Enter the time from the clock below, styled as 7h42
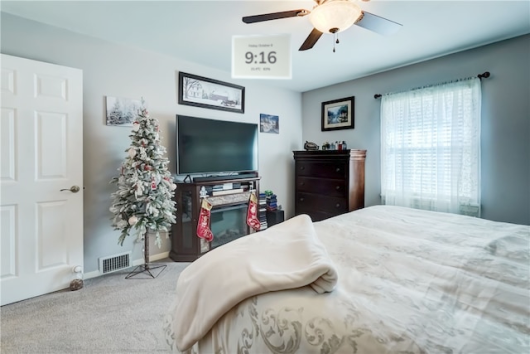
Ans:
9h16
